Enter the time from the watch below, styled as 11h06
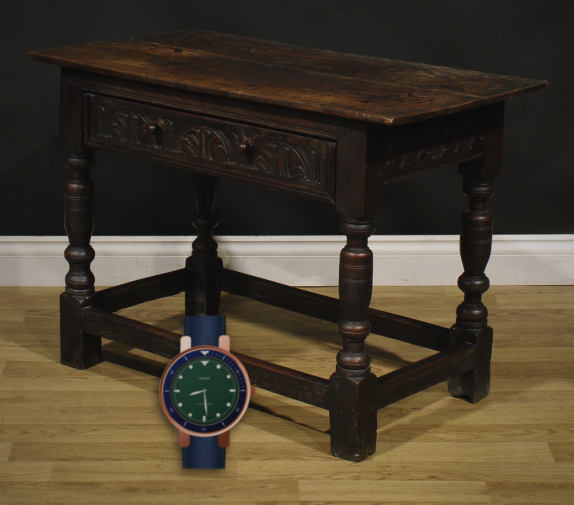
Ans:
8h29
